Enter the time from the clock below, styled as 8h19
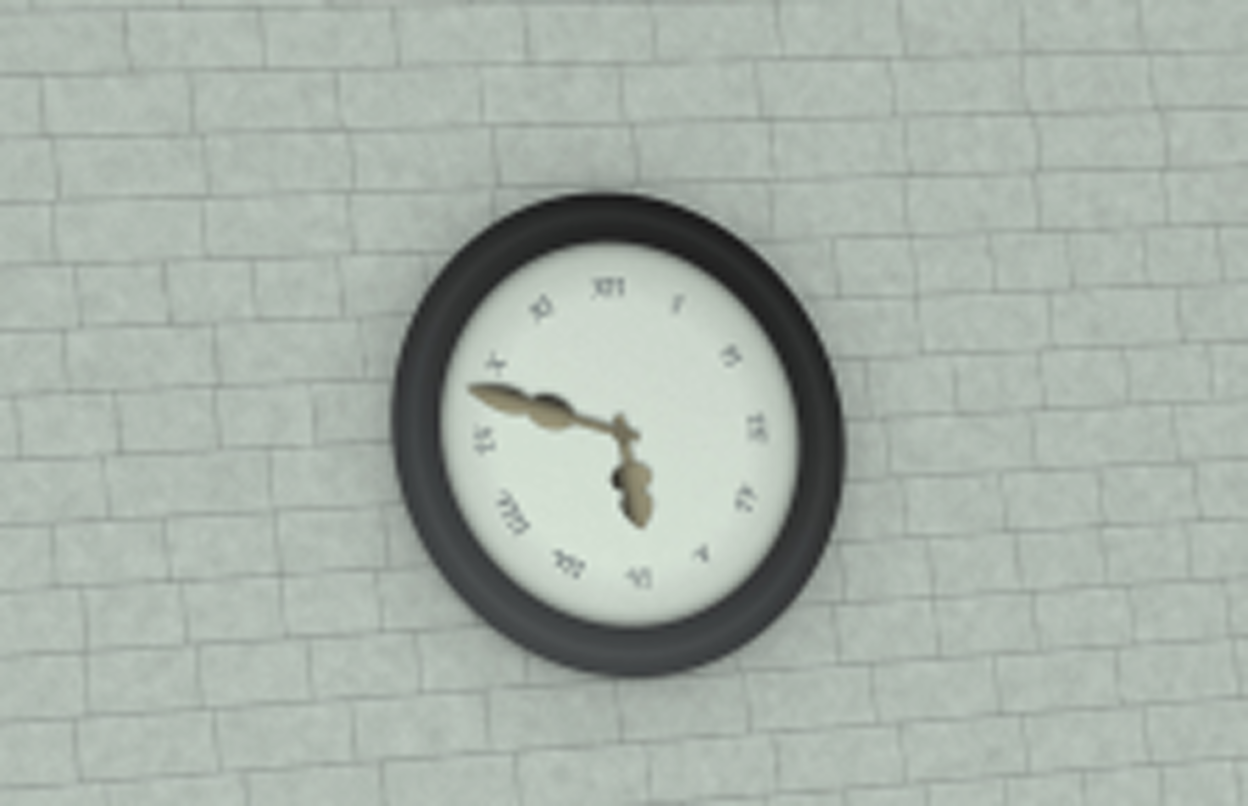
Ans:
5h48
